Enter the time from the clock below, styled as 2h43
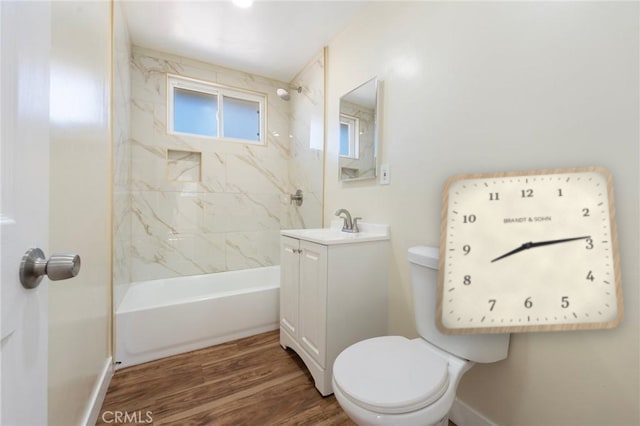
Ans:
8h14
